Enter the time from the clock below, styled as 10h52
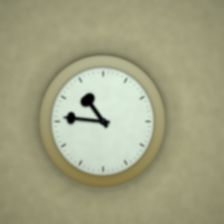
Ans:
10h46
